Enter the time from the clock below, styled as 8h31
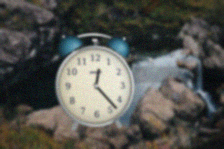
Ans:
12h23
